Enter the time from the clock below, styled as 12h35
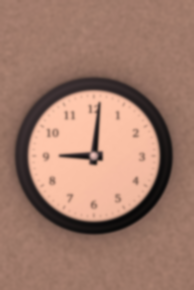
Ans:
9h01
